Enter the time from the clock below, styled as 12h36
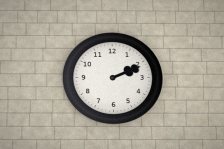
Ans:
2h11
